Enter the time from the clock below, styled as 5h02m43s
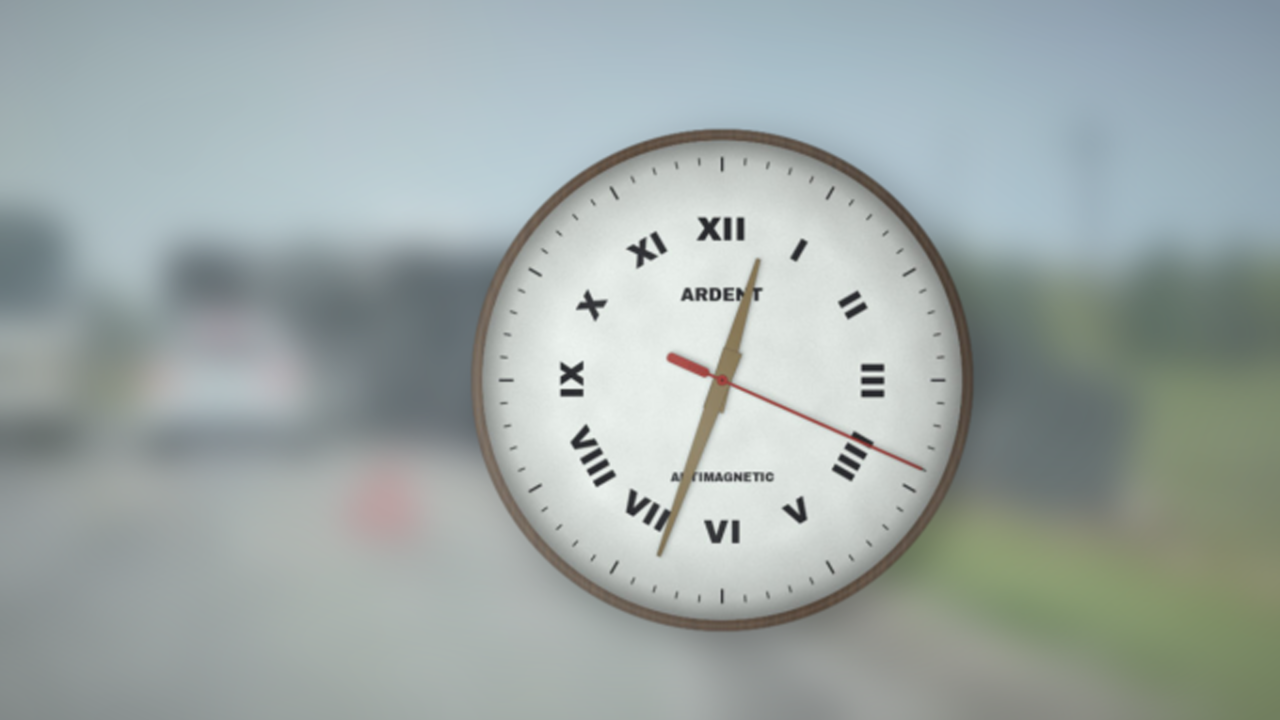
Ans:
12h33m19s
